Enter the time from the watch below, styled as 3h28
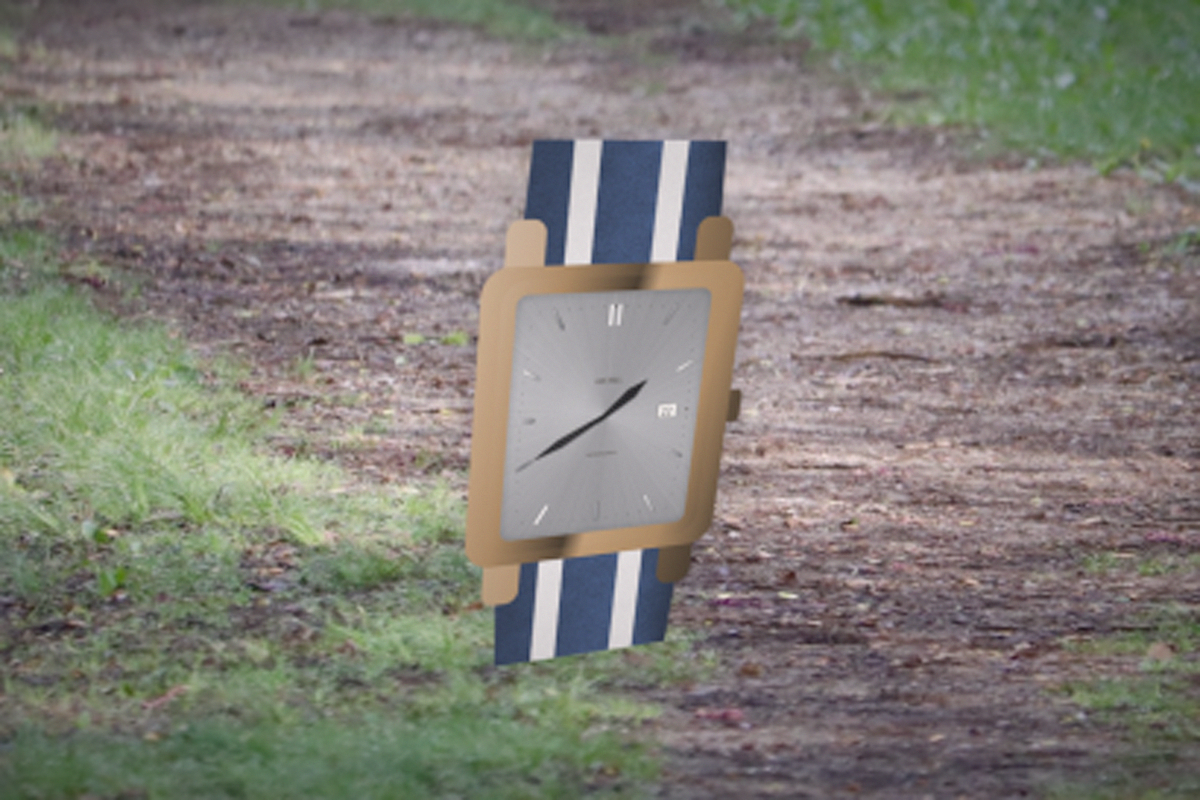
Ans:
1h40
